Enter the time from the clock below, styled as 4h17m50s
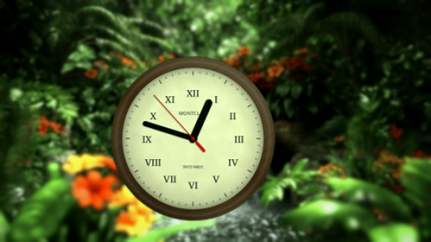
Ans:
12h47m53s
